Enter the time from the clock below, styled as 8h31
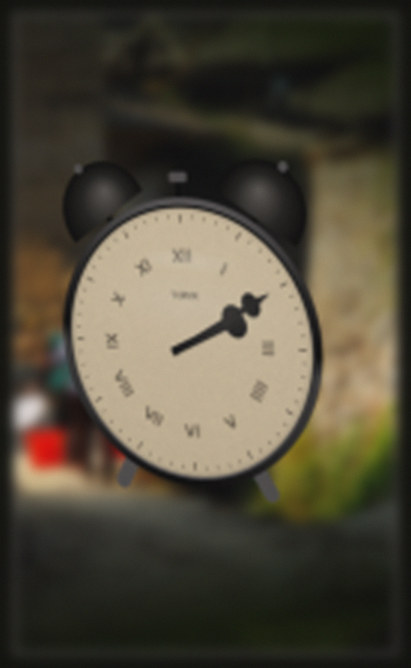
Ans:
2h10
